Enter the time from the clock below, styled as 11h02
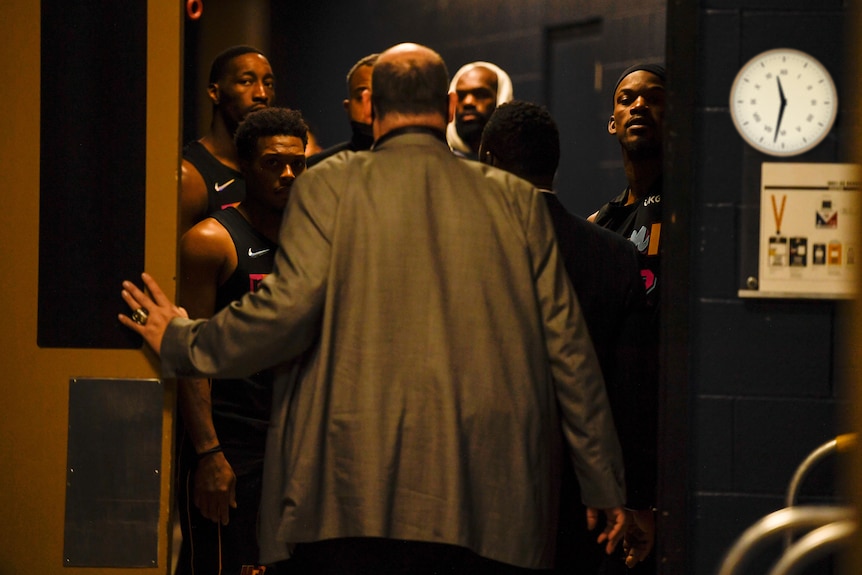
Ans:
11h32
